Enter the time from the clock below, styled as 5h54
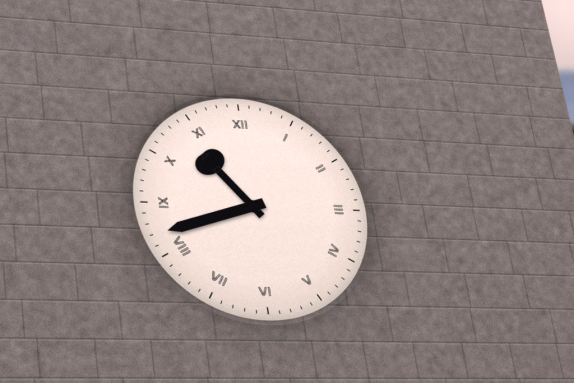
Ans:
10h42
